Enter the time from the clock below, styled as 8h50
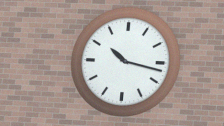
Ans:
10h17
